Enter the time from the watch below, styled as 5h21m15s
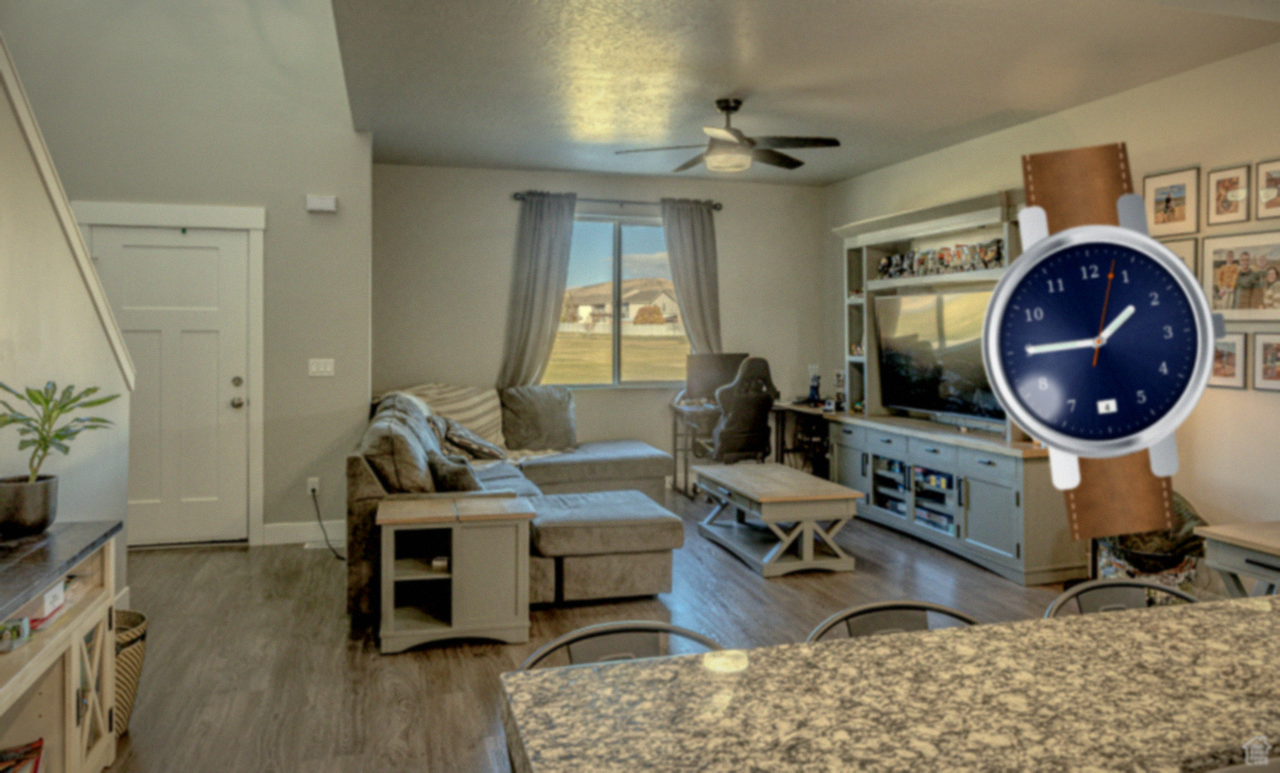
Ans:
1h45m03s
